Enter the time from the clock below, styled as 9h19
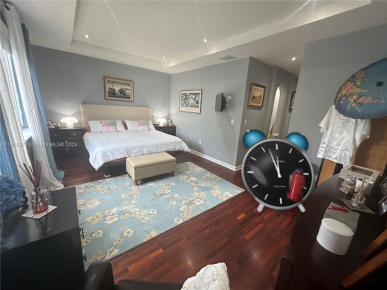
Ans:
11h57
